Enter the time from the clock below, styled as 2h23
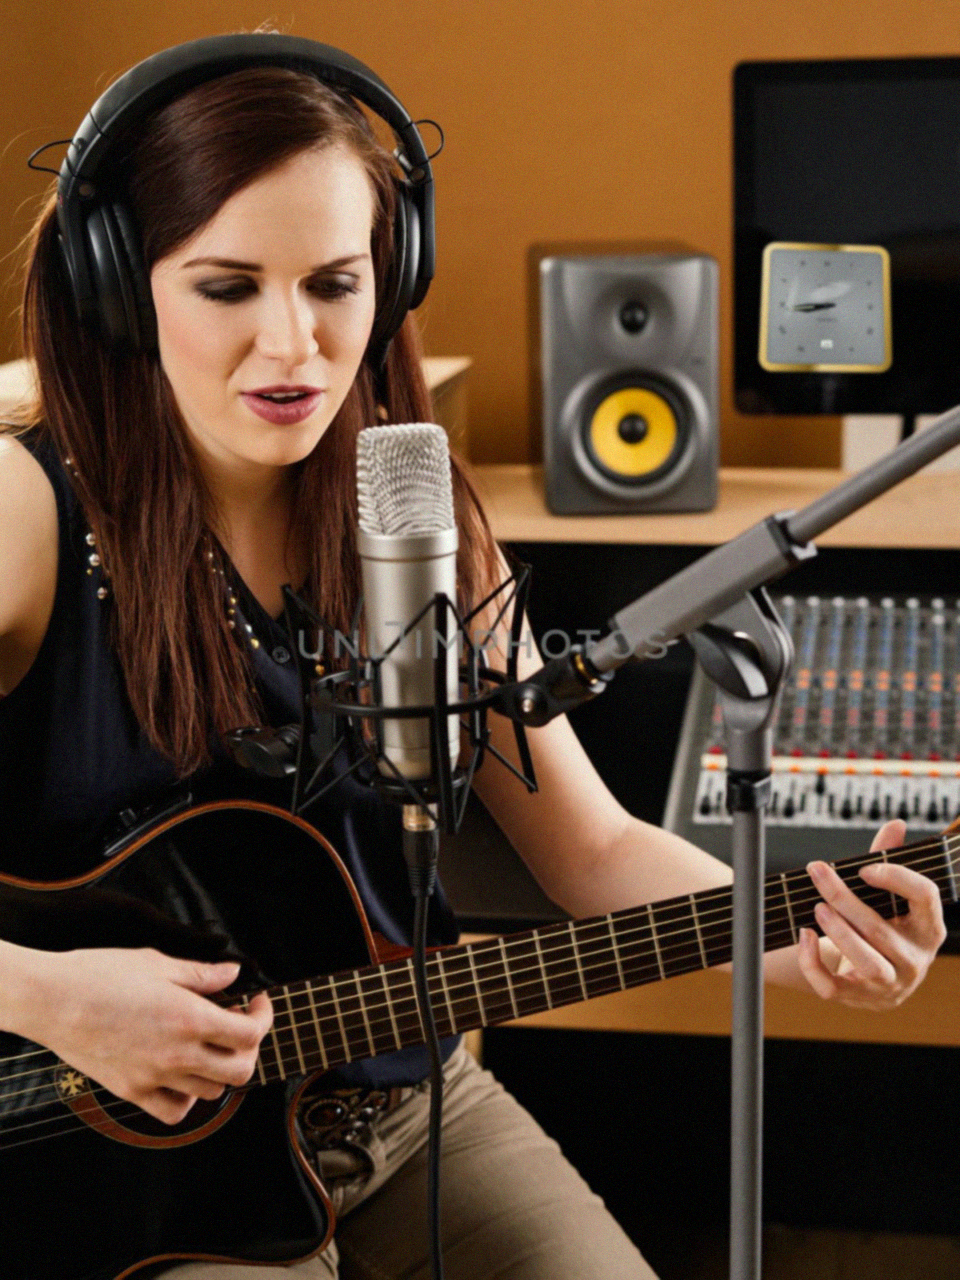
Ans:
8h44
